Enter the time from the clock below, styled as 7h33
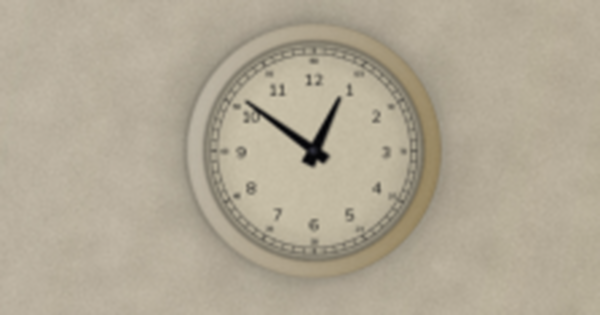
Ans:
12h51
